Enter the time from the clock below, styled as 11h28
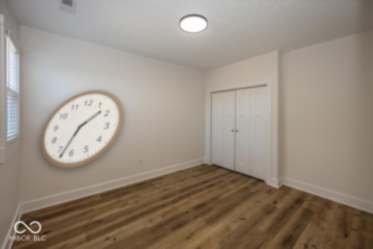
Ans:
1h33
